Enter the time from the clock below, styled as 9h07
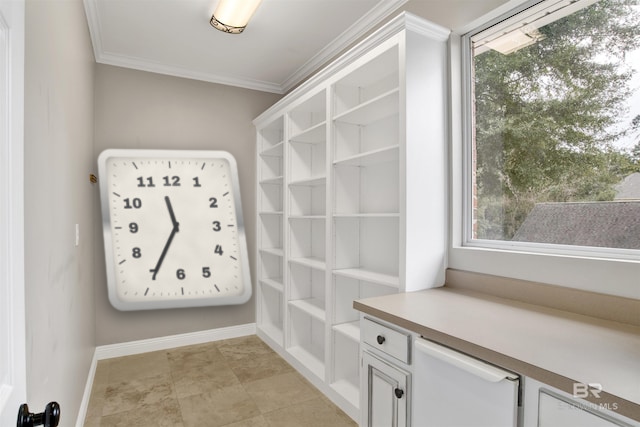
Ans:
11h35
